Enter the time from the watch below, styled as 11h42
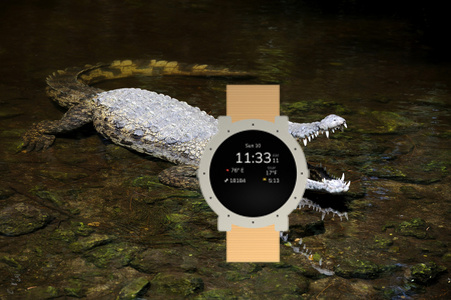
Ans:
11h33
